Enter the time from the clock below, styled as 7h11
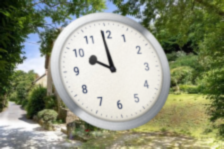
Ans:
9h59
